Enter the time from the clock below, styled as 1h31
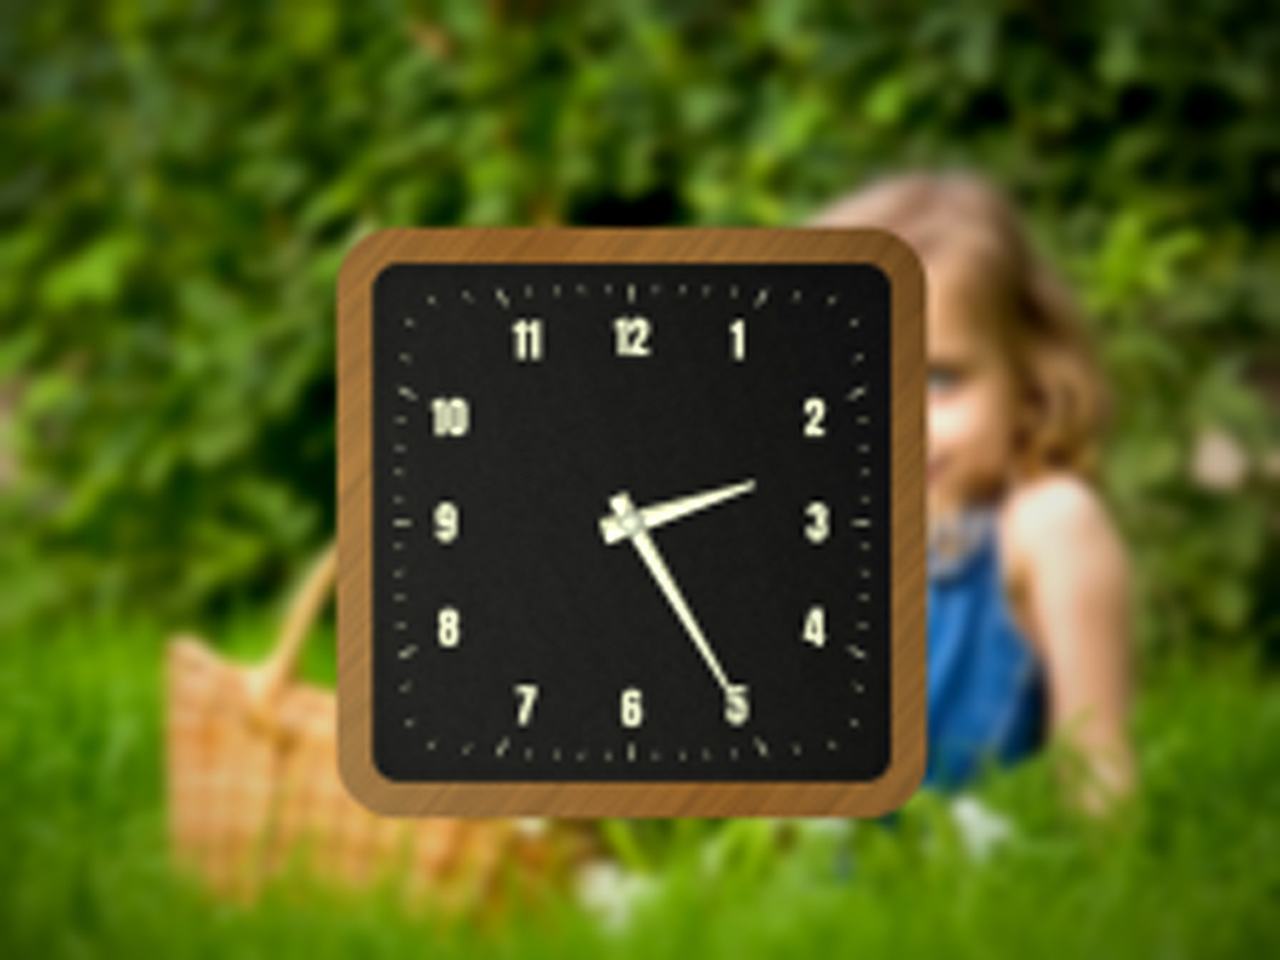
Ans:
2h25
